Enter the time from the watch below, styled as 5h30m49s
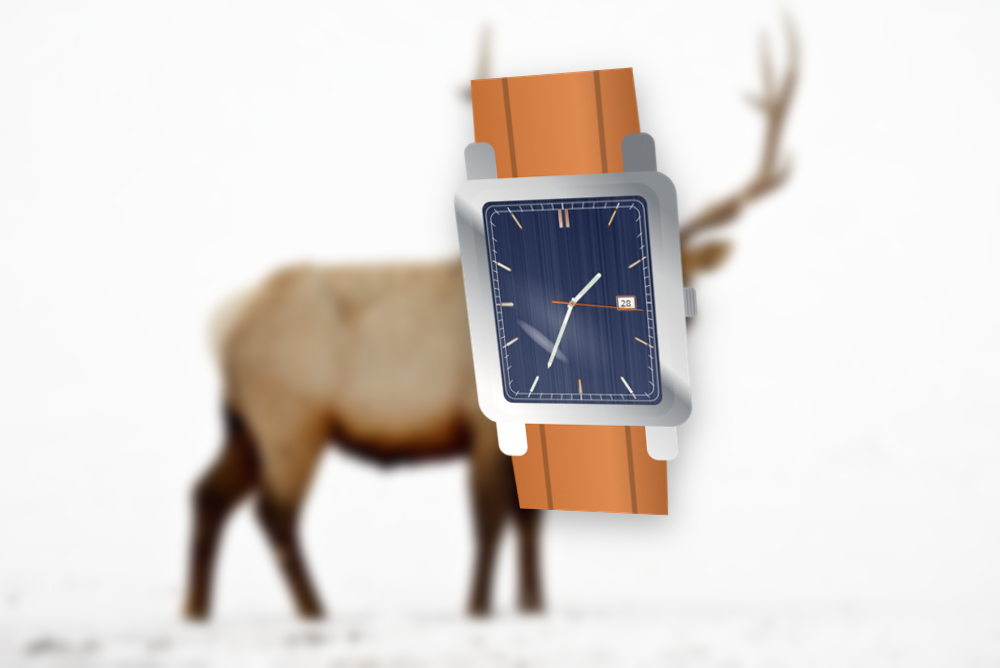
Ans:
1h34m16s
